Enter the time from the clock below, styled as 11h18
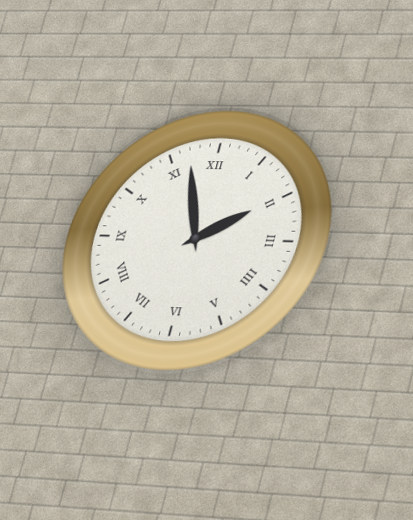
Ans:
1h57
